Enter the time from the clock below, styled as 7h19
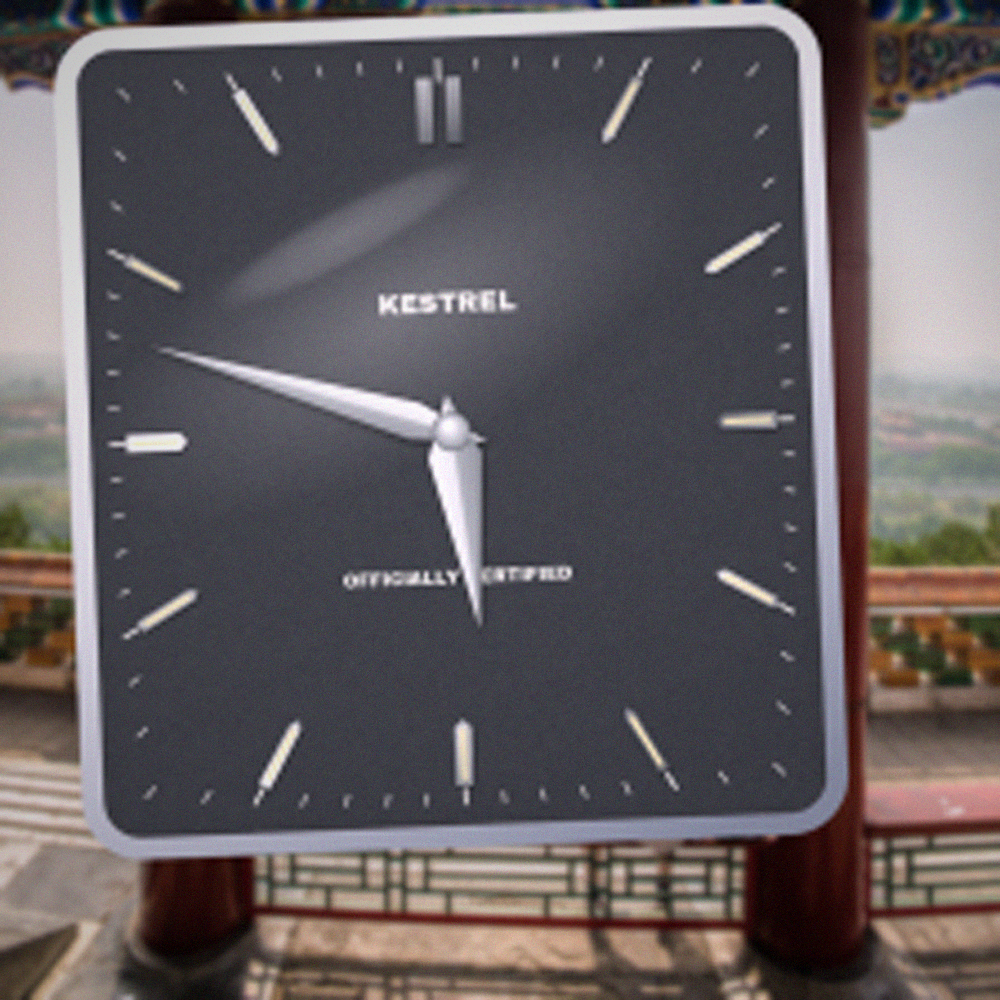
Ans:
5h48
